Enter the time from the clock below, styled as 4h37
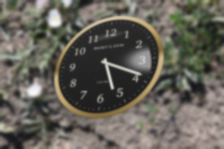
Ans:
5h19
